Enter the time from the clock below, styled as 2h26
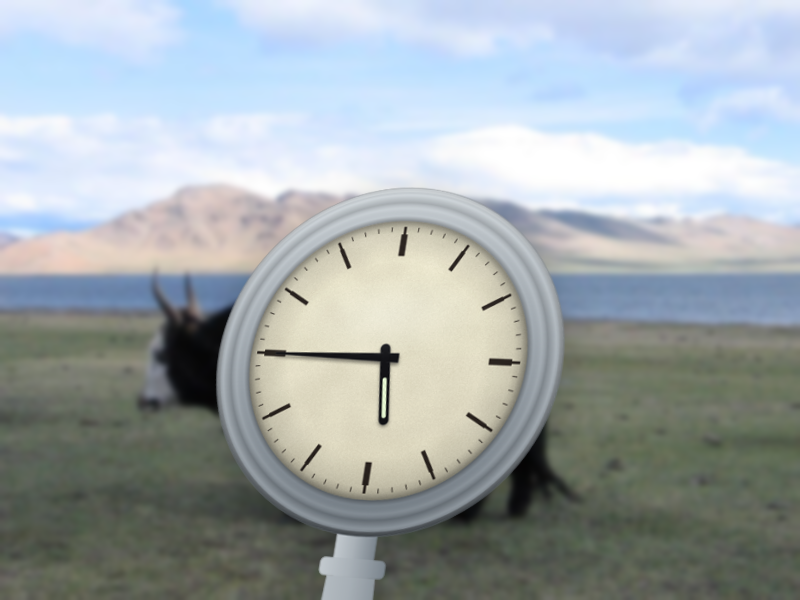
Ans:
5h45
